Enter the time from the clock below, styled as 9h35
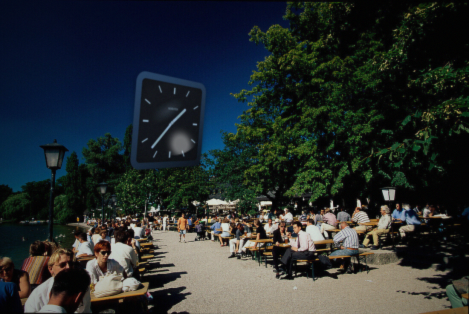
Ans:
1h37
